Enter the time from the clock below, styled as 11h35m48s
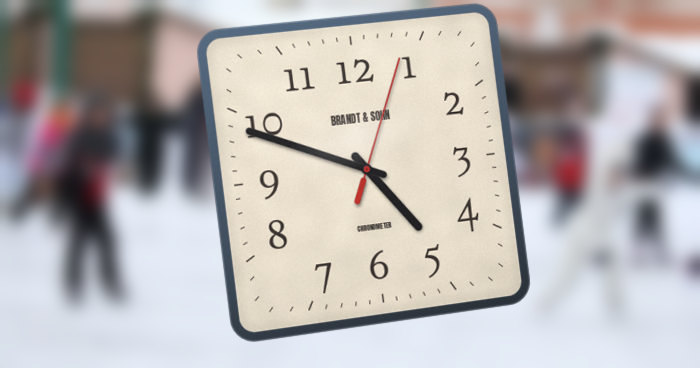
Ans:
4h49m04s
